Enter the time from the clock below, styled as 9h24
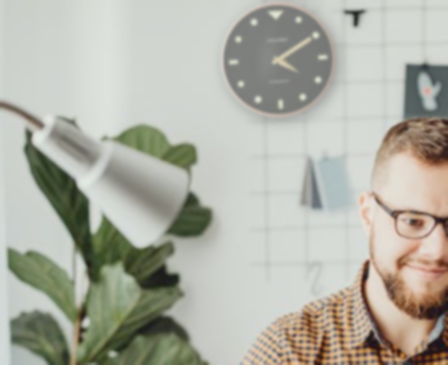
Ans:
4h10
